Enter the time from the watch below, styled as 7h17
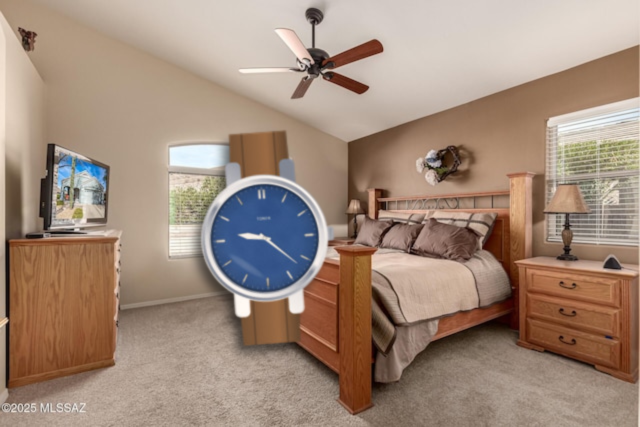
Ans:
9h22
